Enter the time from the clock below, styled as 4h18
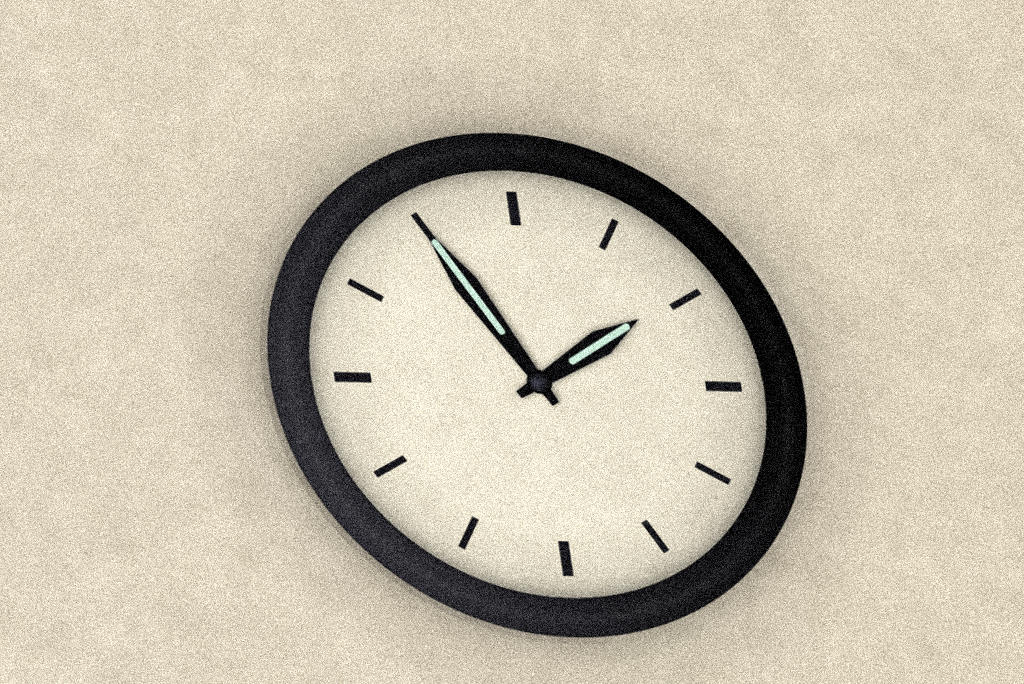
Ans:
1h55
